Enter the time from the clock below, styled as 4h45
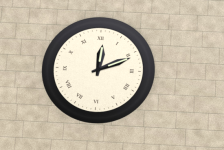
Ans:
12h11
